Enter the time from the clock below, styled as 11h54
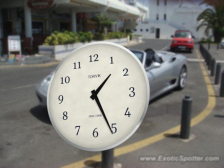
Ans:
1h26
